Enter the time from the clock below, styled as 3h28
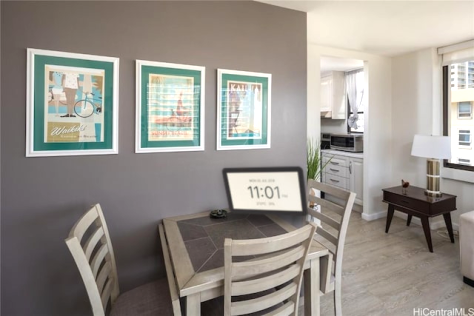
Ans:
11h01
